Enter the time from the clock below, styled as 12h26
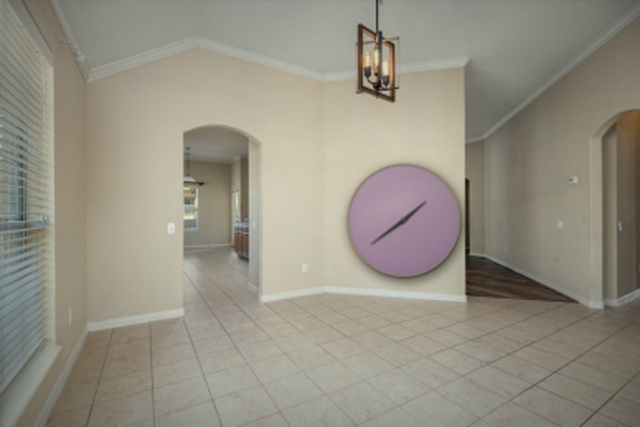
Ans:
1h39
